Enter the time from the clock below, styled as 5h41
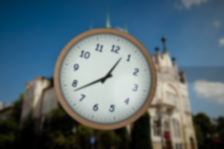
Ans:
12h38
